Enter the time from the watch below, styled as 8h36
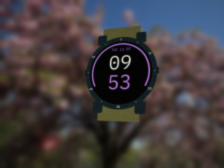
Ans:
9h53
